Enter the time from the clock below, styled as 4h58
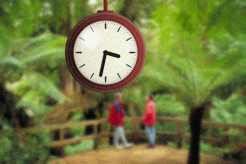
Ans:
3h32
